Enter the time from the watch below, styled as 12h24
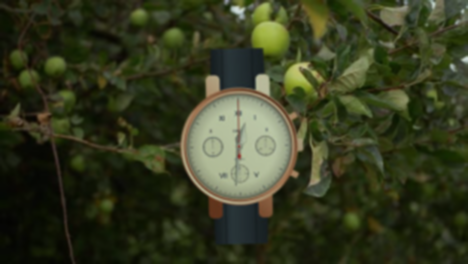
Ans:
12h31
